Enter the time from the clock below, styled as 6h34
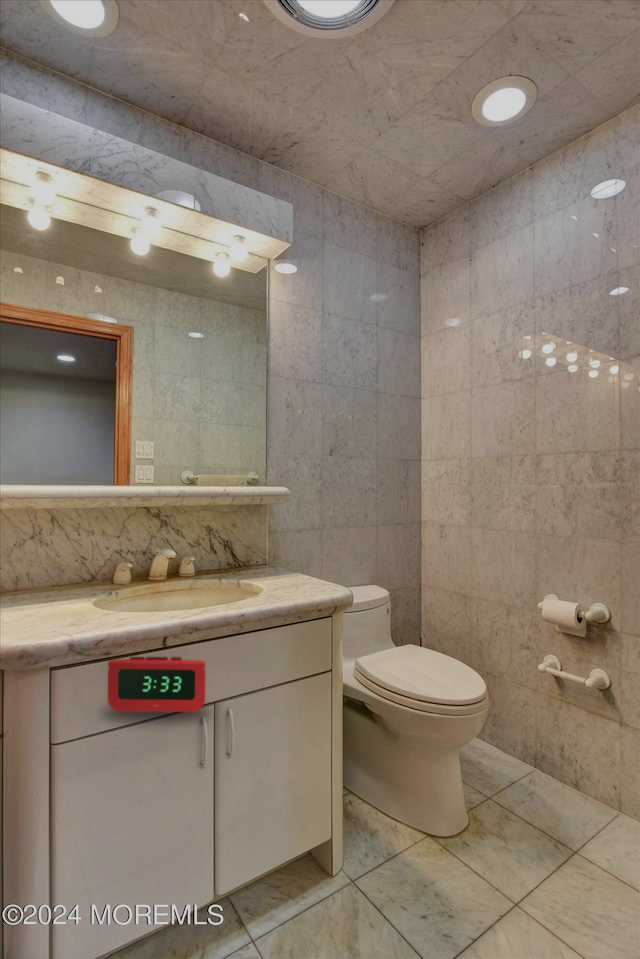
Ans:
3h33
